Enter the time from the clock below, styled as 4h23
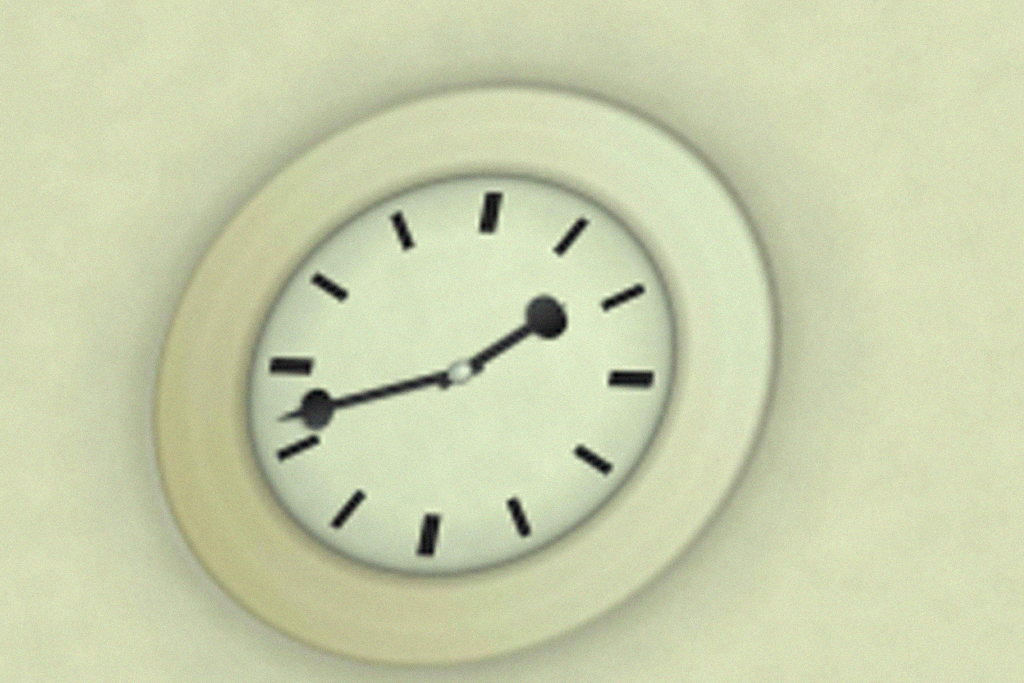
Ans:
1h42
